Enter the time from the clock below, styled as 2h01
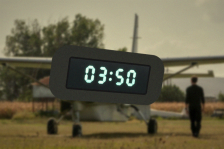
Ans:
3h50
